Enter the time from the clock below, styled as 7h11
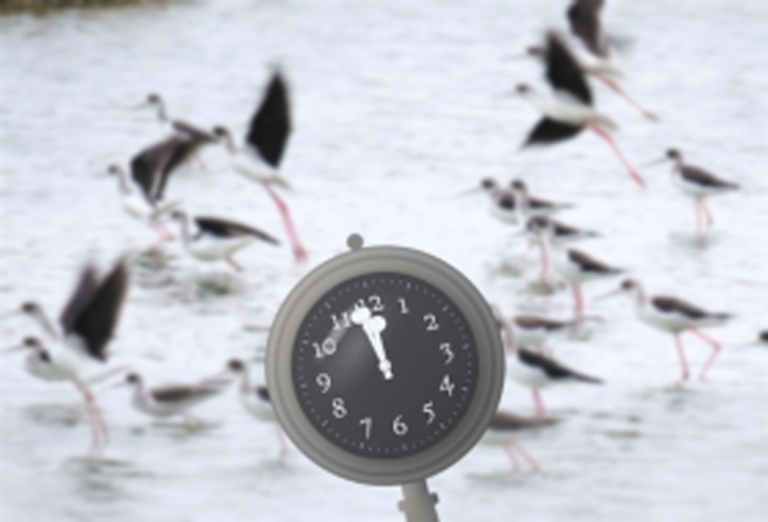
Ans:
11h58
